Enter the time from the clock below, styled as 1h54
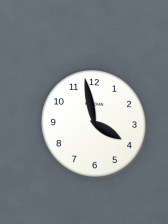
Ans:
3h58
